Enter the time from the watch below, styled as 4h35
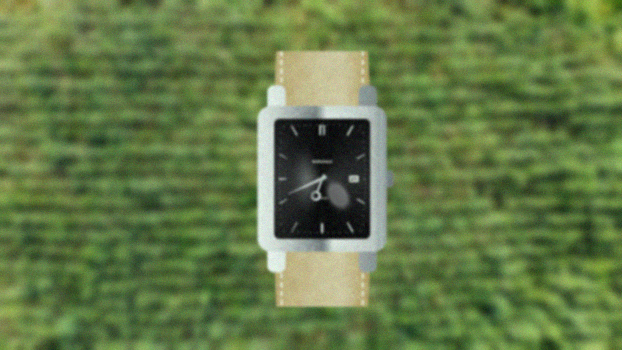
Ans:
6h41
